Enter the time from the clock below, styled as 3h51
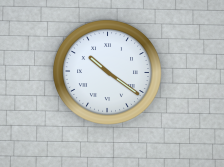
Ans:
10h21
